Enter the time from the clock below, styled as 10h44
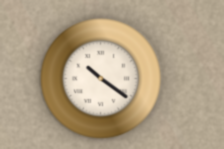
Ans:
10h21
